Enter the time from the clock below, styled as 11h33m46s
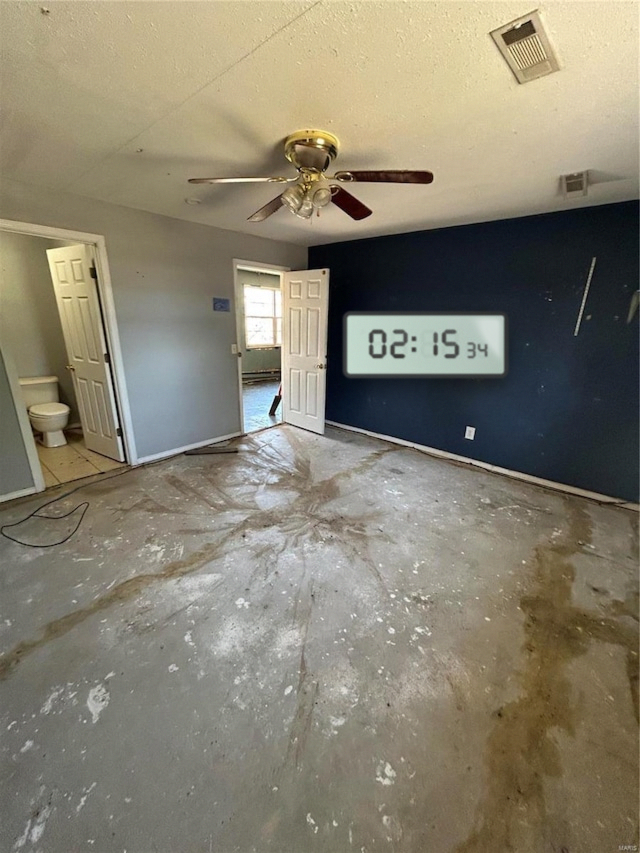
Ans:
2h15m34s
